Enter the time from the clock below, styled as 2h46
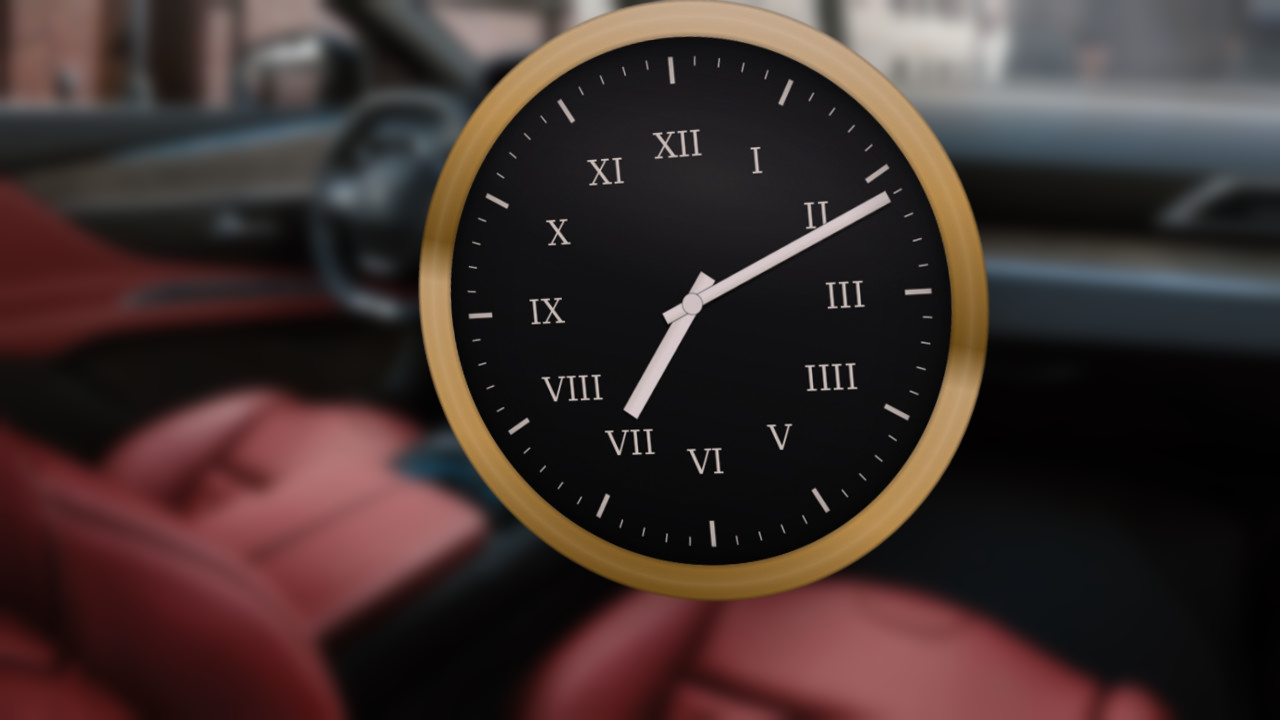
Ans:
7h11
